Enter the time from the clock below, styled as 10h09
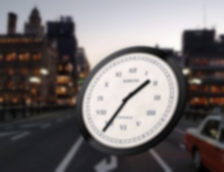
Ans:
1h35
